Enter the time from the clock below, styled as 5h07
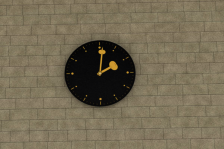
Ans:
2h01
